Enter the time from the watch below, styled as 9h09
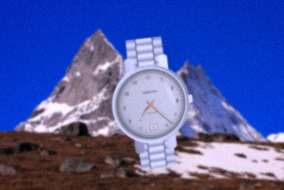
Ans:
7h23
